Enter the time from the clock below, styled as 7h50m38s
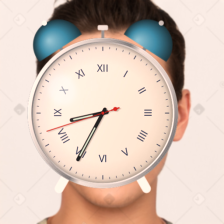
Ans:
8h34m42s
